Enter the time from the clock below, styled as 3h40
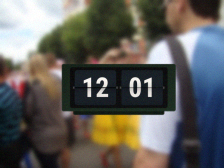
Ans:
12h01
